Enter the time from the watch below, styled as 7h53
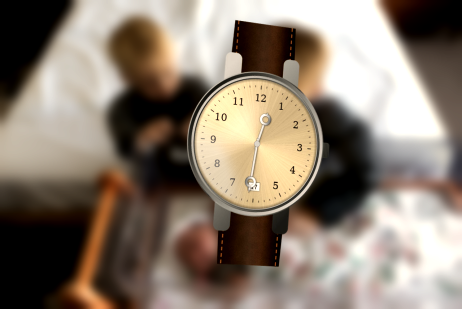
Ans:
12h31
